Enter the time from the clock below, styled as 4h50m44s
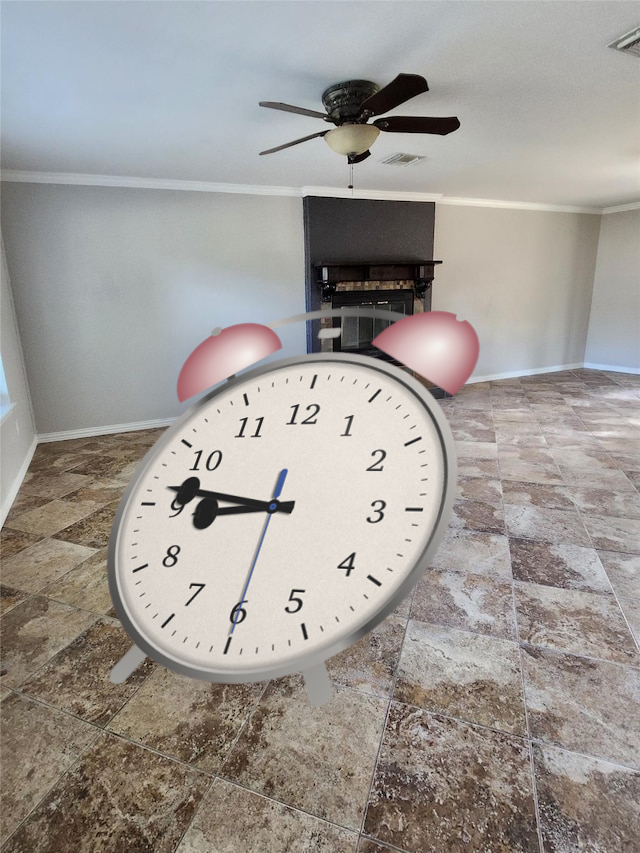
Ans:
8h46m30s
